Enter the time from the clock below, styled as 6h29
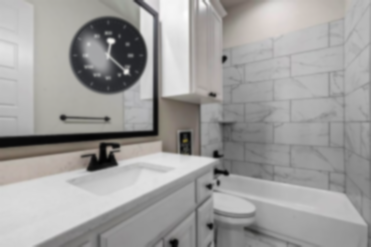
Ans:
12h22
